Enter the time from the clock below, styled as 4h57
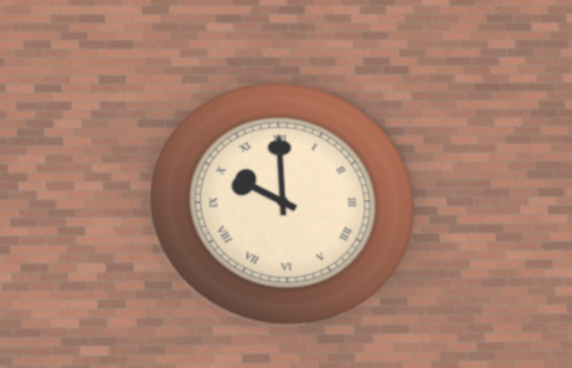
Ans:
10h00
